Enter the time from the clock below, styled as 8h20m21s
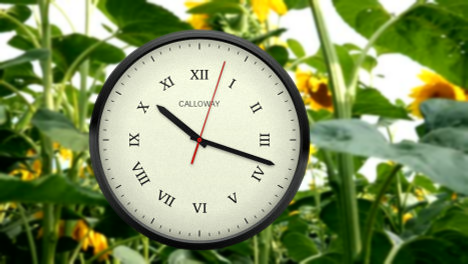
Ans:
10h18m03s
